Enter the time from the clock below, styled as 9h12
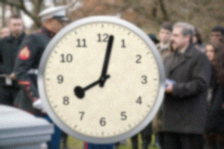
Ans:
8h02
